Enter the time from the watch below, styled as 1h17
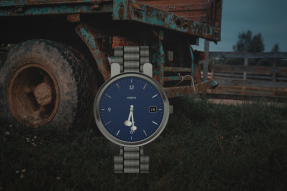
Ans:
6h29
